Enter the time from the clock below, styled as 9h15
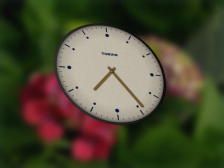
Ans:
7h24
